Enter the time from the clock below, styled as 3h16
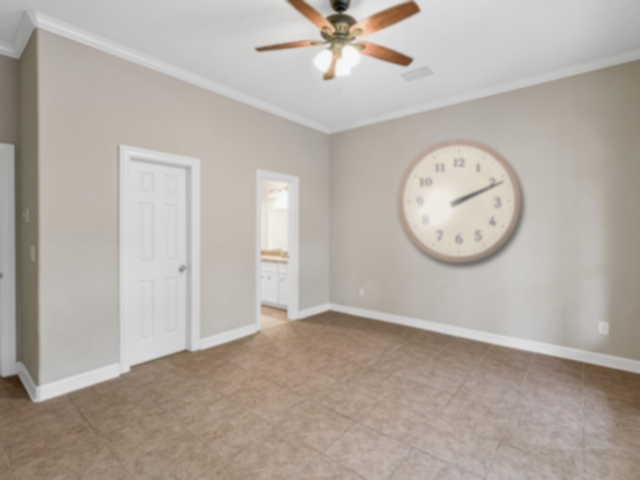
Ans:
2h11
